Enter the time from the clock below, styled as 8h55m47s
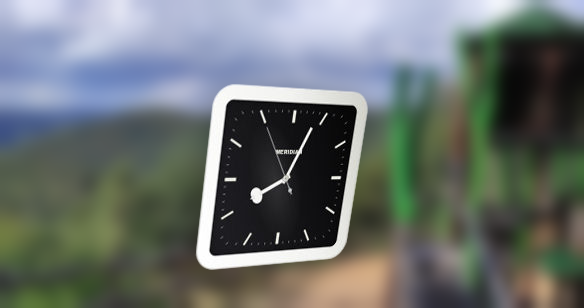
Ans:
8h03m55s
